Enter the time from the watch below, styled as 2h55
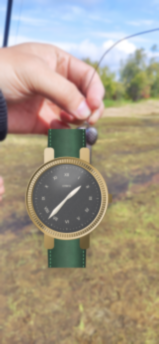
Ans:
1h37
